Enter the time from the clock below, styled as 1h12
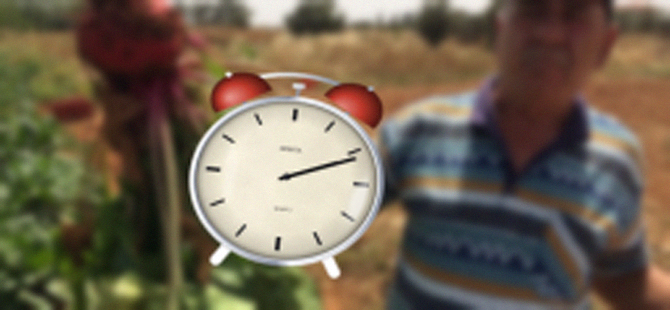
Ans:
2h11
